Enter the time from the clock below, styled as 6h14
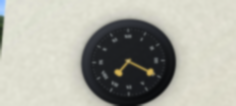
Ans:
7h20
